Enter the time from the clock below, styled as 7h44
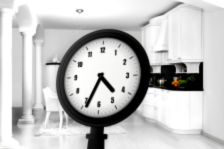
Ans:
4h34
